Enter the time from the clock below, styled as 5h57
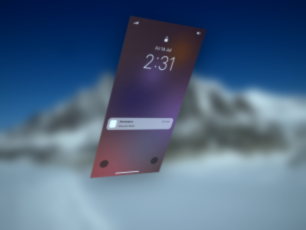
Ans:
2h31
